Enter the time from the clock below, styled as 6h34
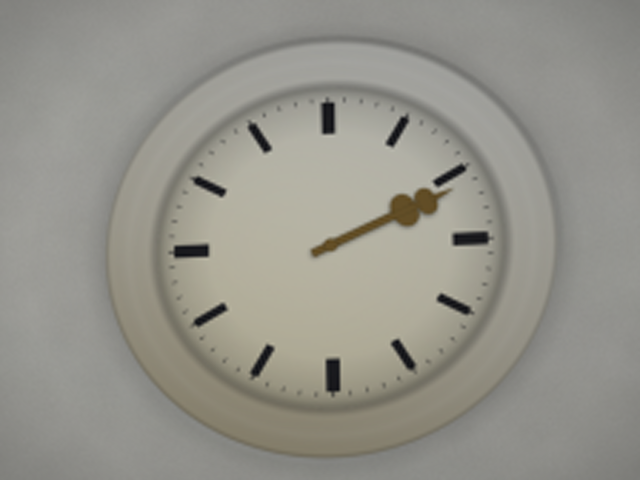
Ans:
2h11
